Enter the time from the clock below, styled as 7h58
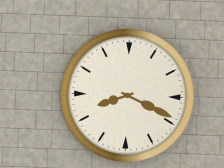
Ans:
8h19
